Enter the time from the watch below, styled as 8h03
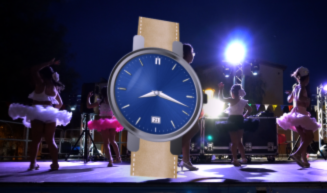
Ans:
8h18
